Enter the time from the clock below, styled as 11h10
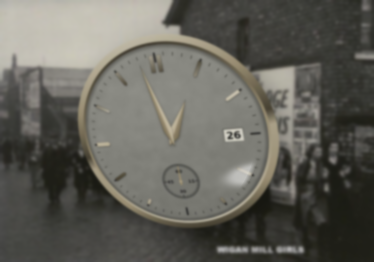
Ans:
12h58
